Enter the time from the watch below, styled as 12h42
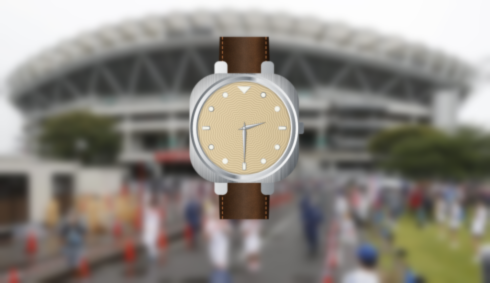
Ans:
2h30
